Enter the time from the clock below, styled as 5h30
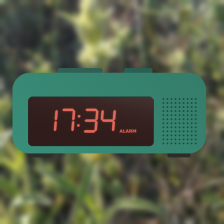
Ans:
17h34
